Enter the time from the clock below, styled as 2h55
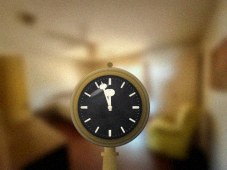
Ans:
11h57
